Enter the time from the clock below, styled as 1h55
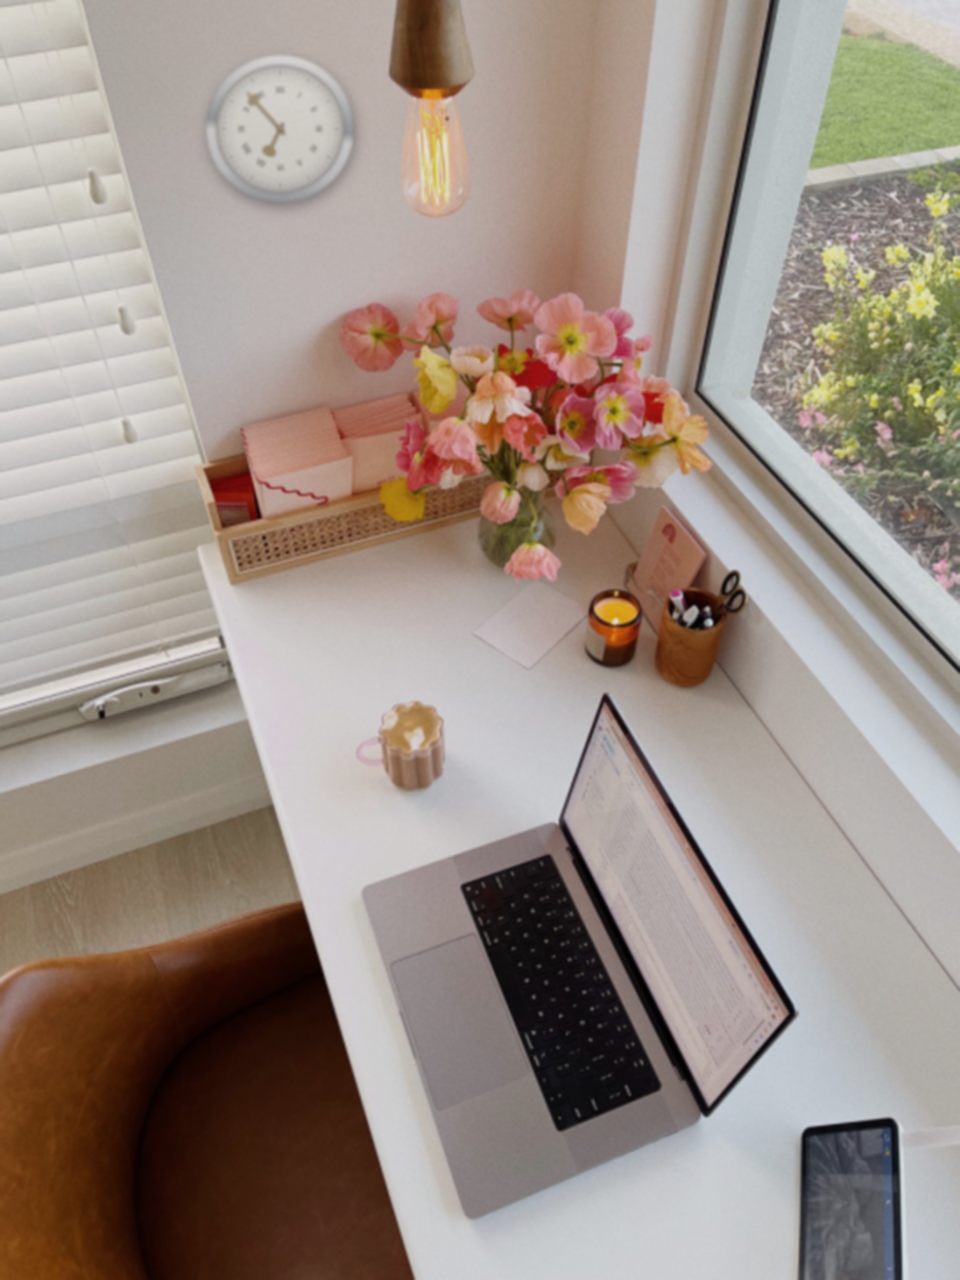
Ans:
6h53
